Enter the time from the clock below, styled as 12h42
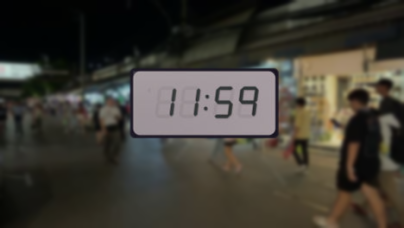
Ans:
11h59
